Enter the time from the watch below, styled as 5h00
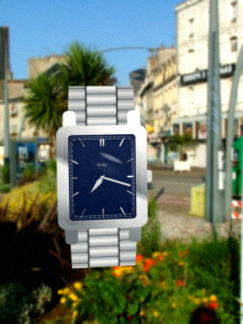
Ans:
7h18
